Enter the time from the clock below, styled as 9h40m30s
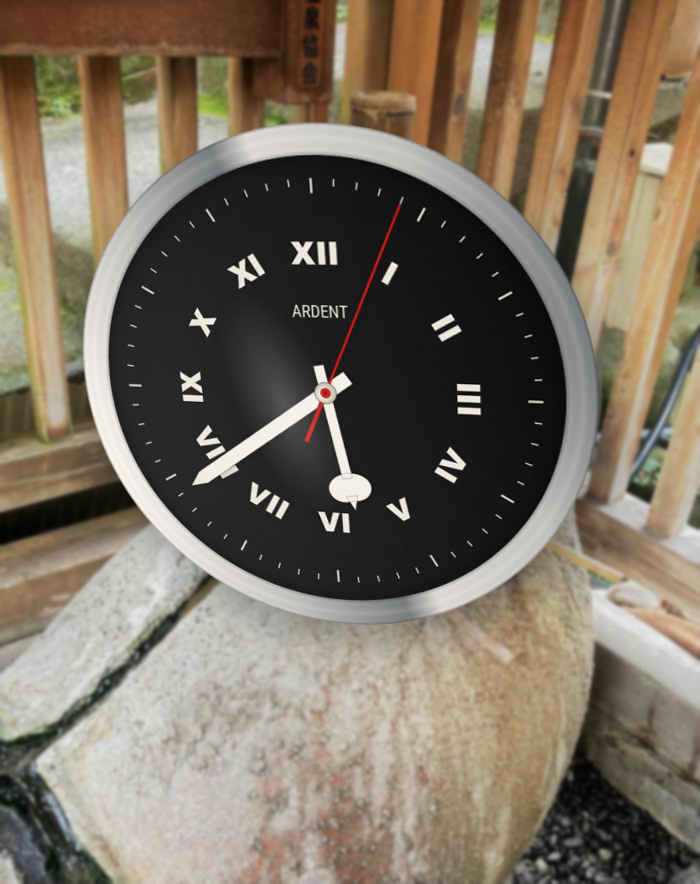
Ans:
5h39m04s
